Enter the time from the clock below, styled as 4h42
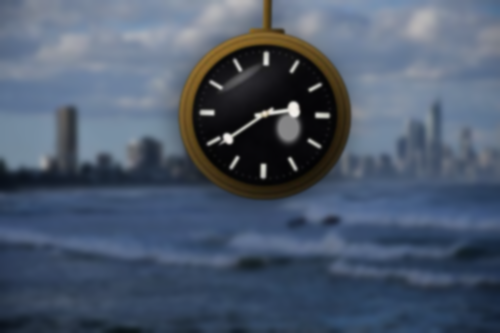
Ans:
2h39
